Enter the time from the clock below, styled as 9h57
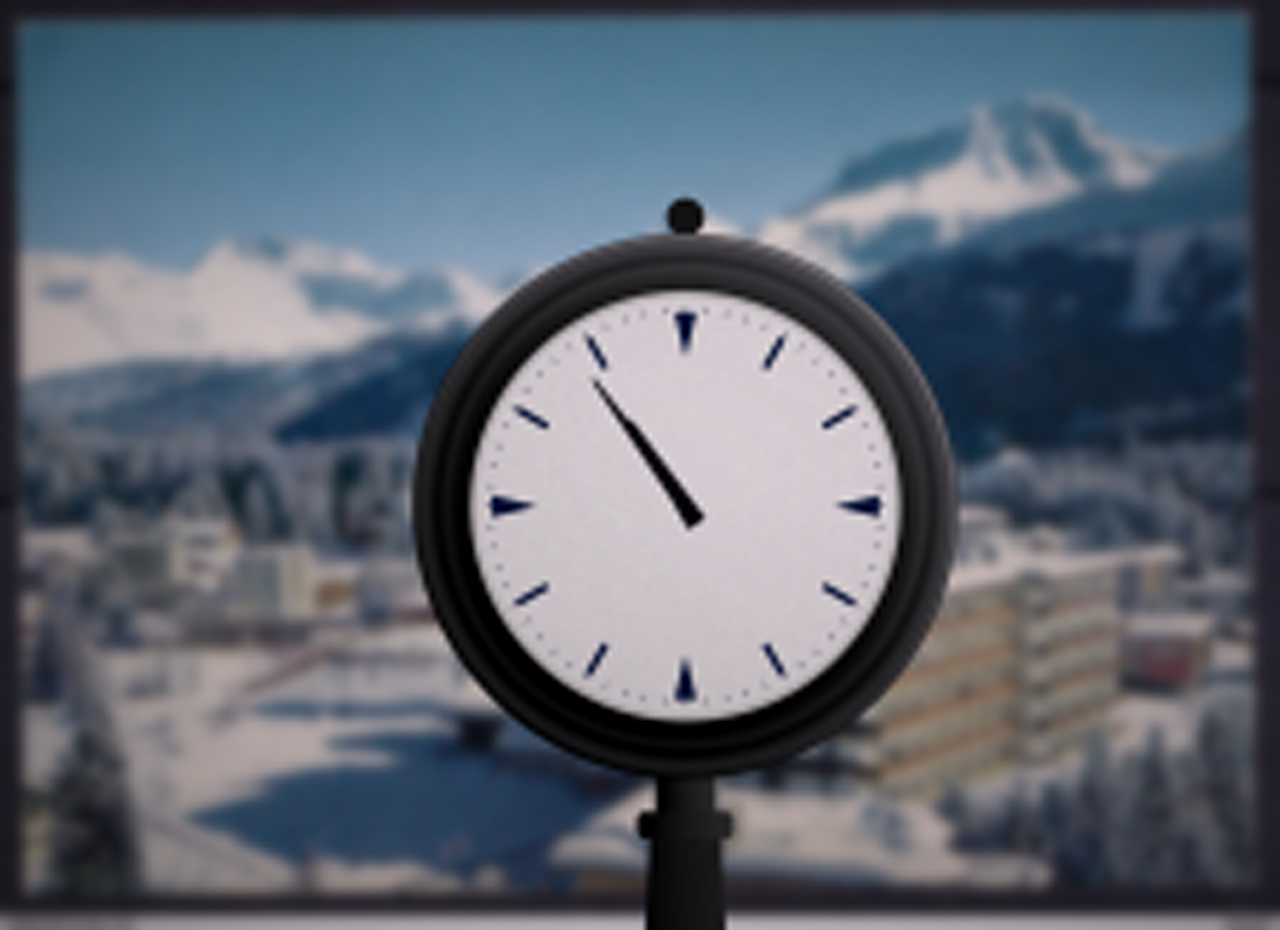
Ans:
10h54
